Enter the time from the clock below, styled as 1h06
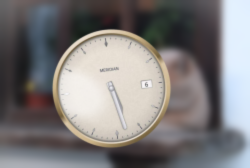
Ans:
5h28
